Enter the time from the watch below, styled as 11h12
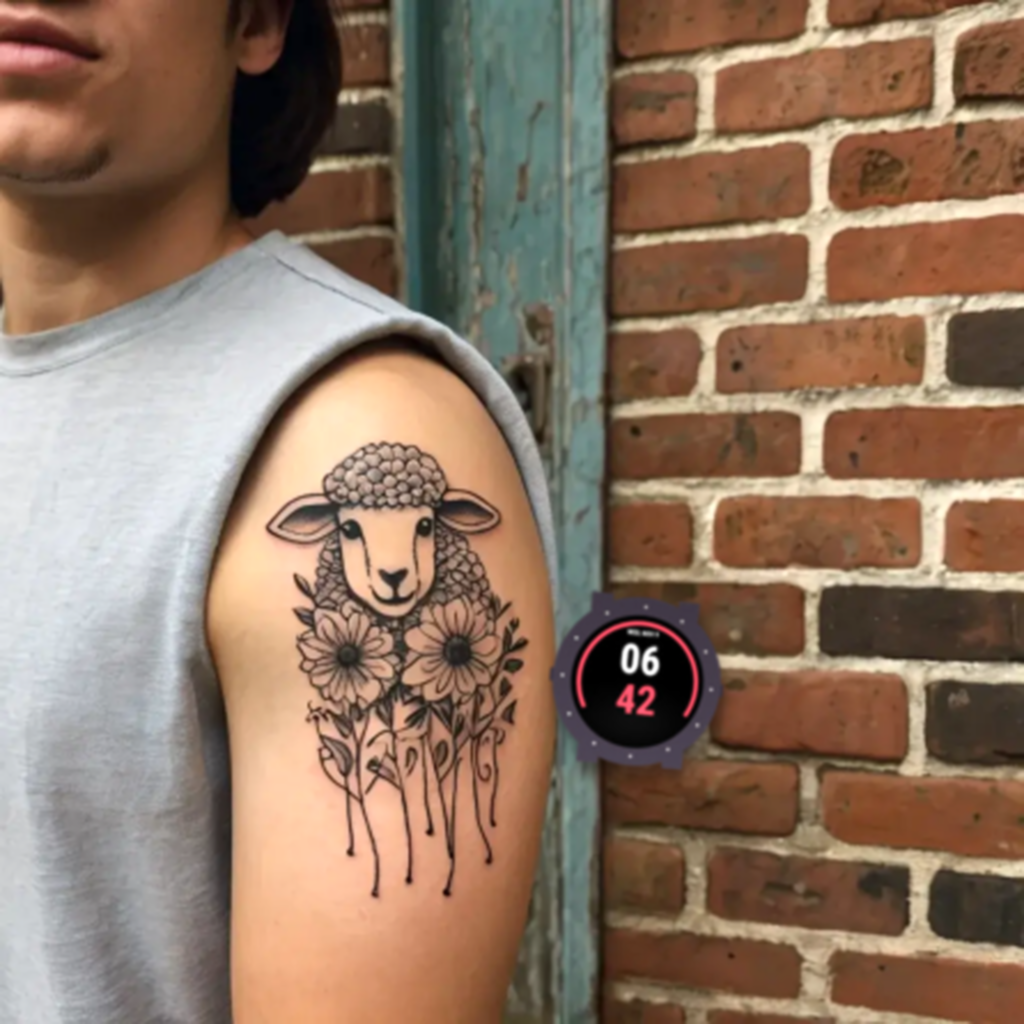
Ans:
6h42
